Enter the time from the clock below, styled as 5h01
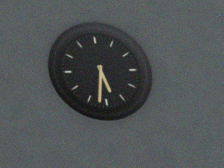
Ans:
5h32
